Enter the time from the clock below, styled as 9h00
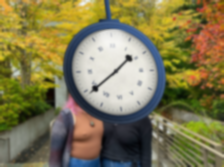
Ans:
1h39
